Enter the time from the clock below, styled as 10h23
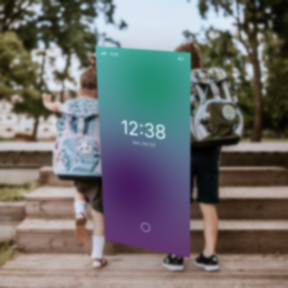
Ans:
12h38
